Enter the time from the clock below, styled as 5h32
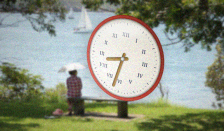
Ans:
8h32
